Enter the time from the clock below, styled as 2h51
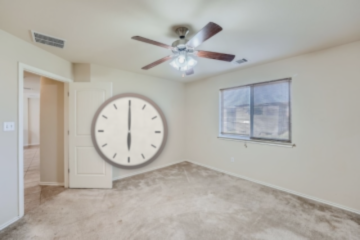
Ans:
6h00
